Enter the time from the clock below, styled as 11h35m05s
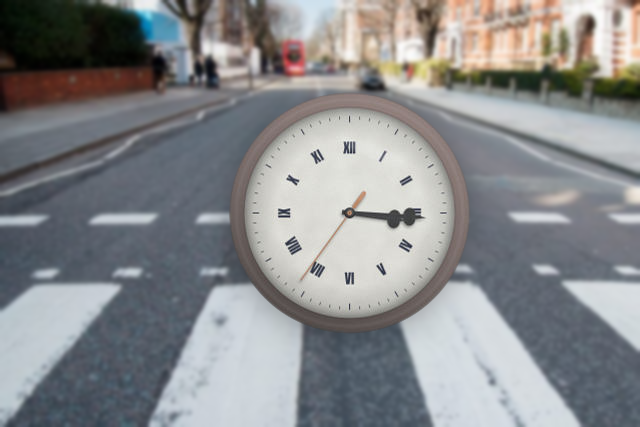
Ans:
3h15m36s
